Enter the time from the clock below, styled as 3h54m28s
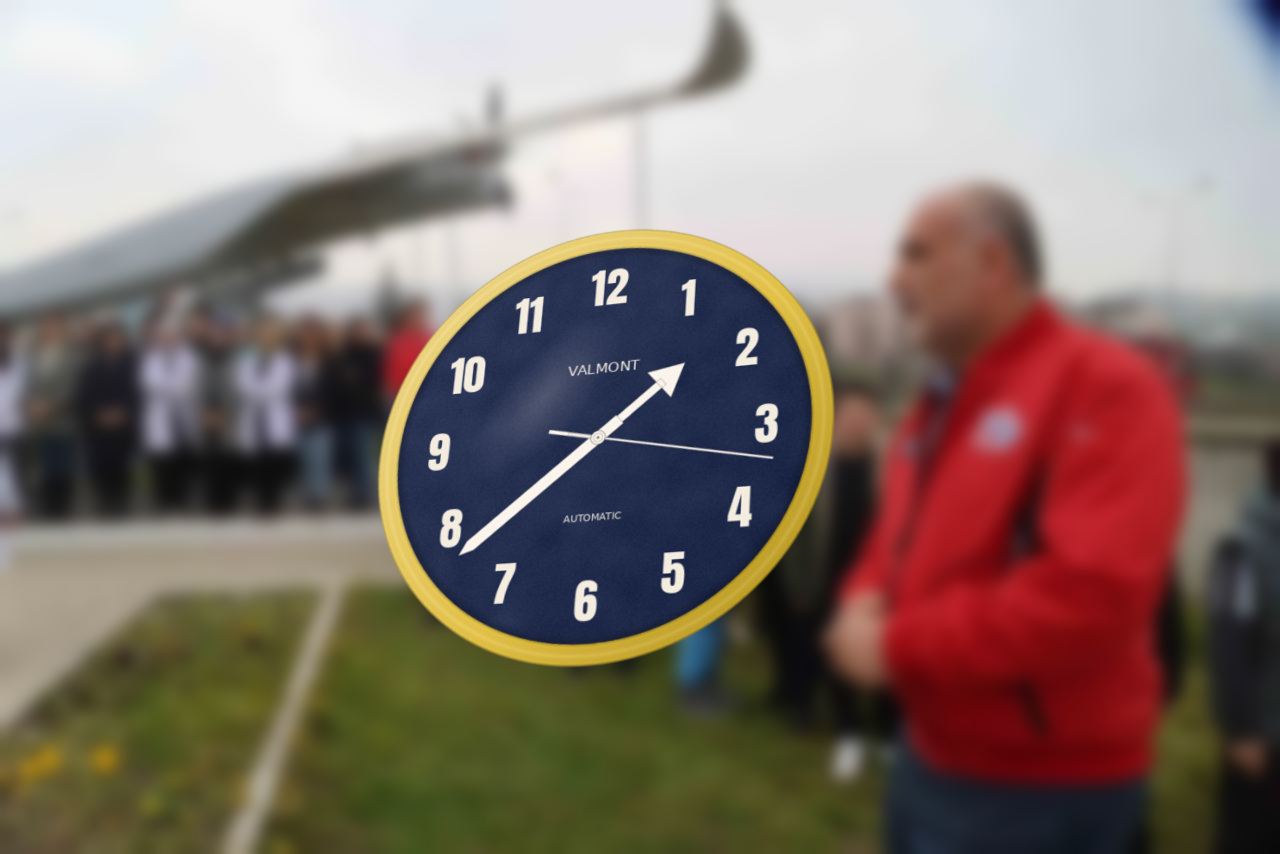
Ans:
1h38m17s
